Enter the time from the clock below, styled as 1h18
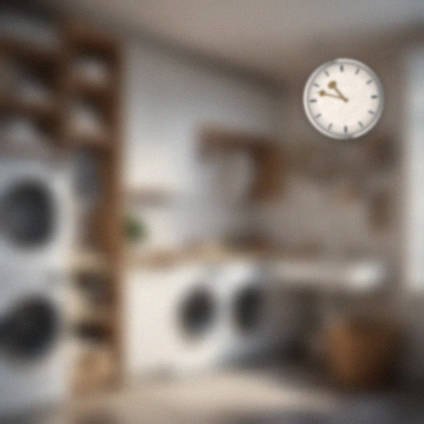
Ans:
10h48
